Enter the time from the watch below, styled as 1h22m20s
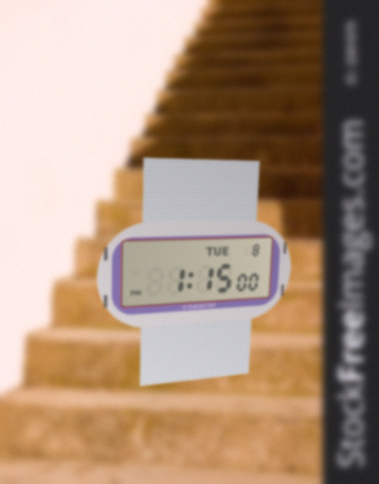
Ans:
1h15m00s
